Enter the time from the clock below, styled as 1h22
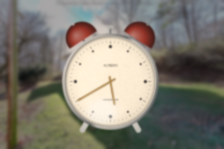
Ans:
5h40
